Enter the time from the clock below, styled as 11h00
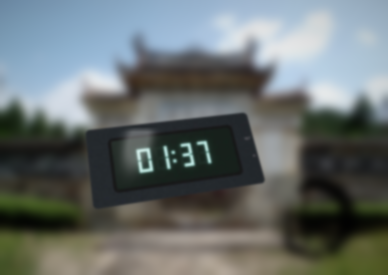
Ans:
1h37
